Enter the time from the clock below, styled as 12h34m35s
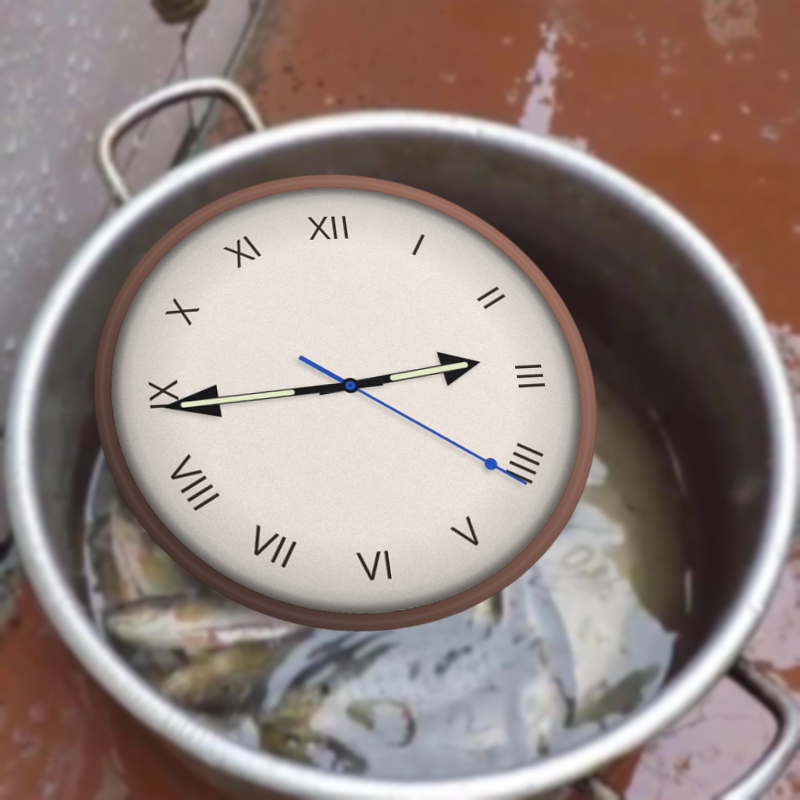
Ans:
2h44m21s
